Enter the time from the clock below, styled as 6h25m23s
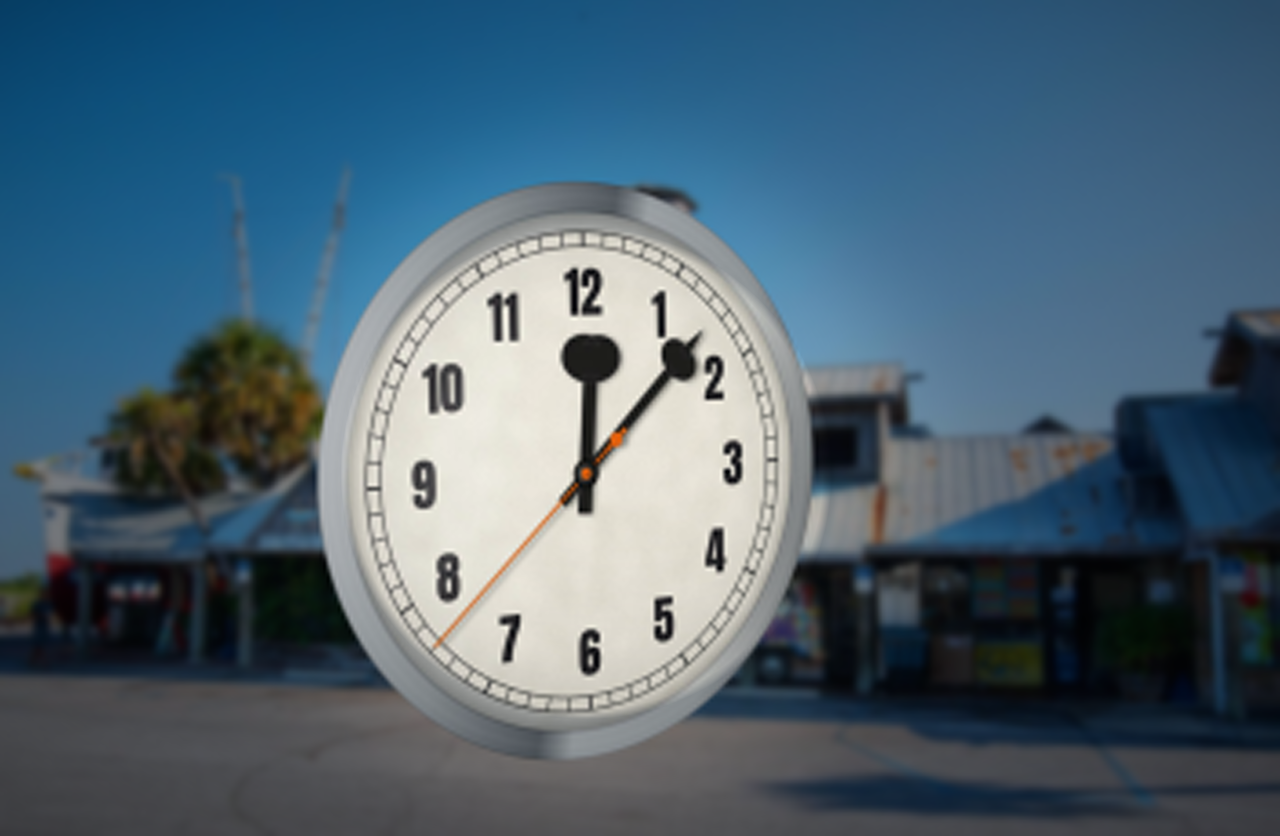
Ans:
12h07m38s
